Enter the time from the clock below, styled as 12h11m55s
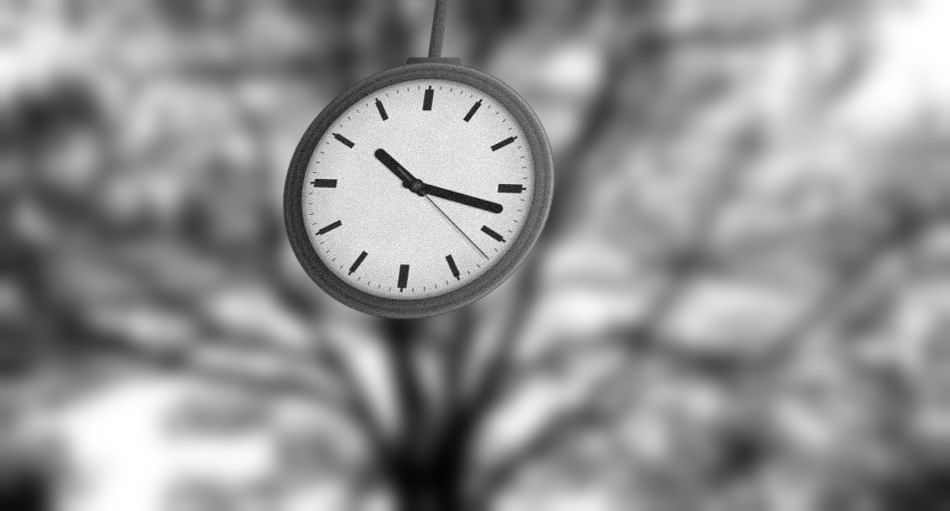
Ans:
10h17m22s
